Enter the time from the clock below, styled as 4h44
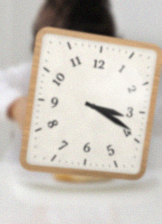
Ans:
3h19
